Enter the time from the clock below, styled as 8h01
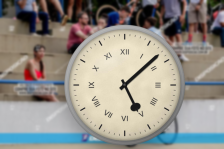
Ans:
5h08
